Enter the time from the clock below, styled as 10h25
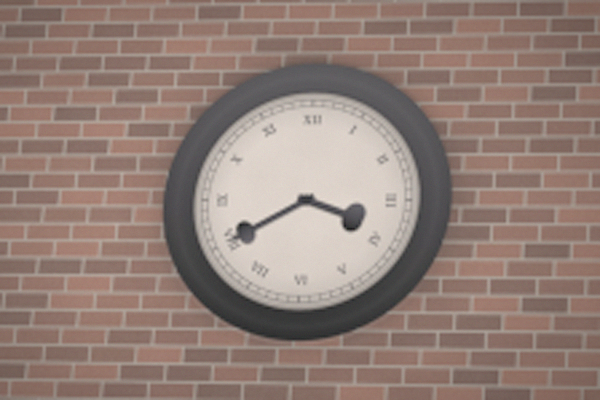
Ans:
3h40
